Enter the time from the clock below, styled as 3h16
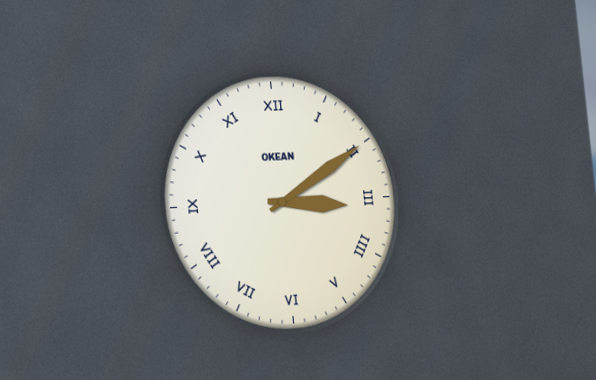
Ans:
3h10
